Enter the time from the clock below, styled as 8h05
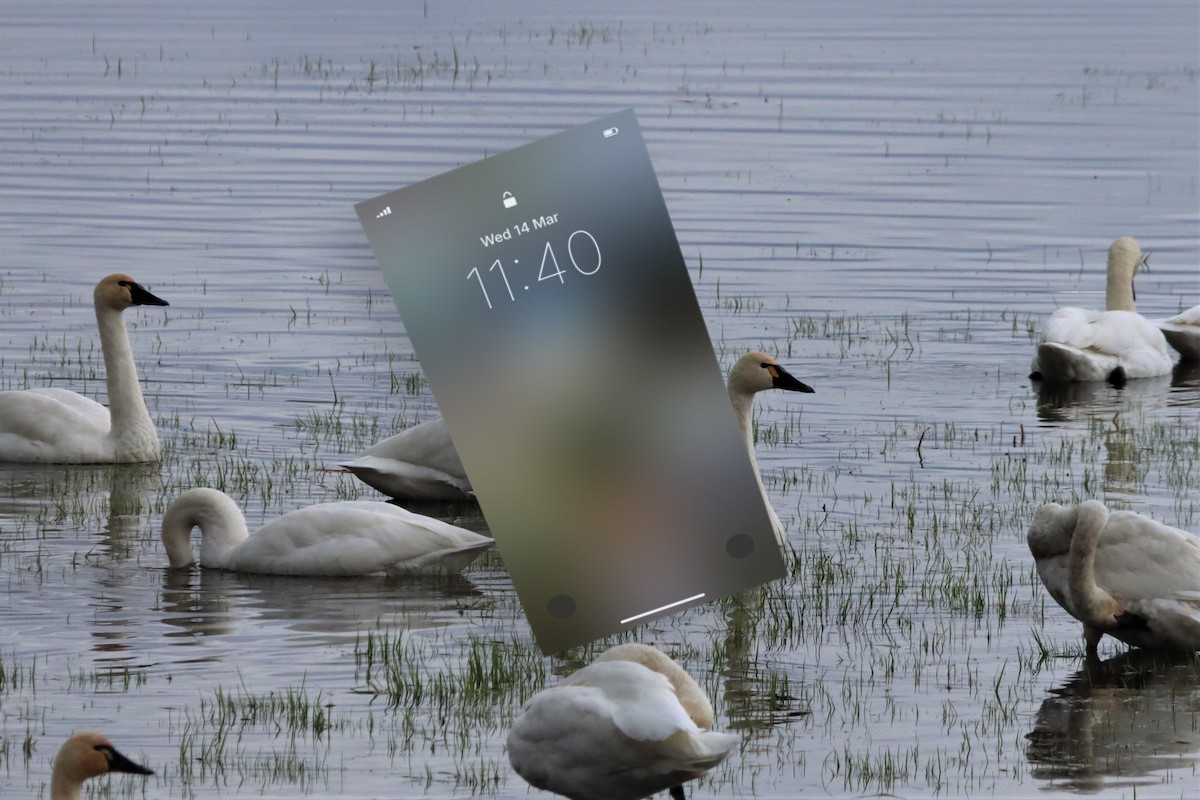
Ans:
11h40
